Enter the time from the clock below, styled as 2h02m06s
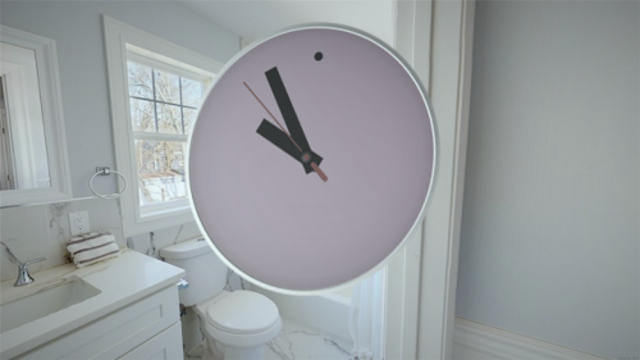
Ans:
9h54m52s
